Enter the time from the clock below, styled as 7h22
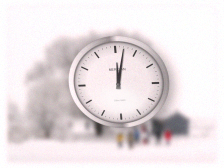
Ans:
12h02
